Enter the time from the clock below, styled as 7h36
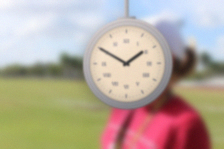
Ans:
1h50
